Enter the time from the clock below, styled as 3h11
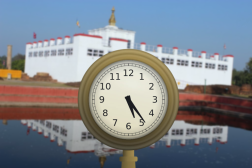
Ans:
5h24
